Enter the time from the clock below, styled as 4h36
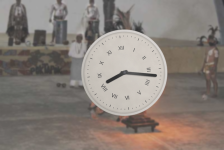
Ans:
8h17
